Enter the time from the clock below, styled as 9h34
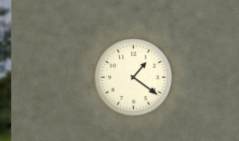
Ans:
1h21
